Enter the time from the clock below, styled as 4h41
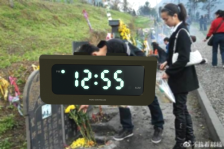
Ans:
12h55
